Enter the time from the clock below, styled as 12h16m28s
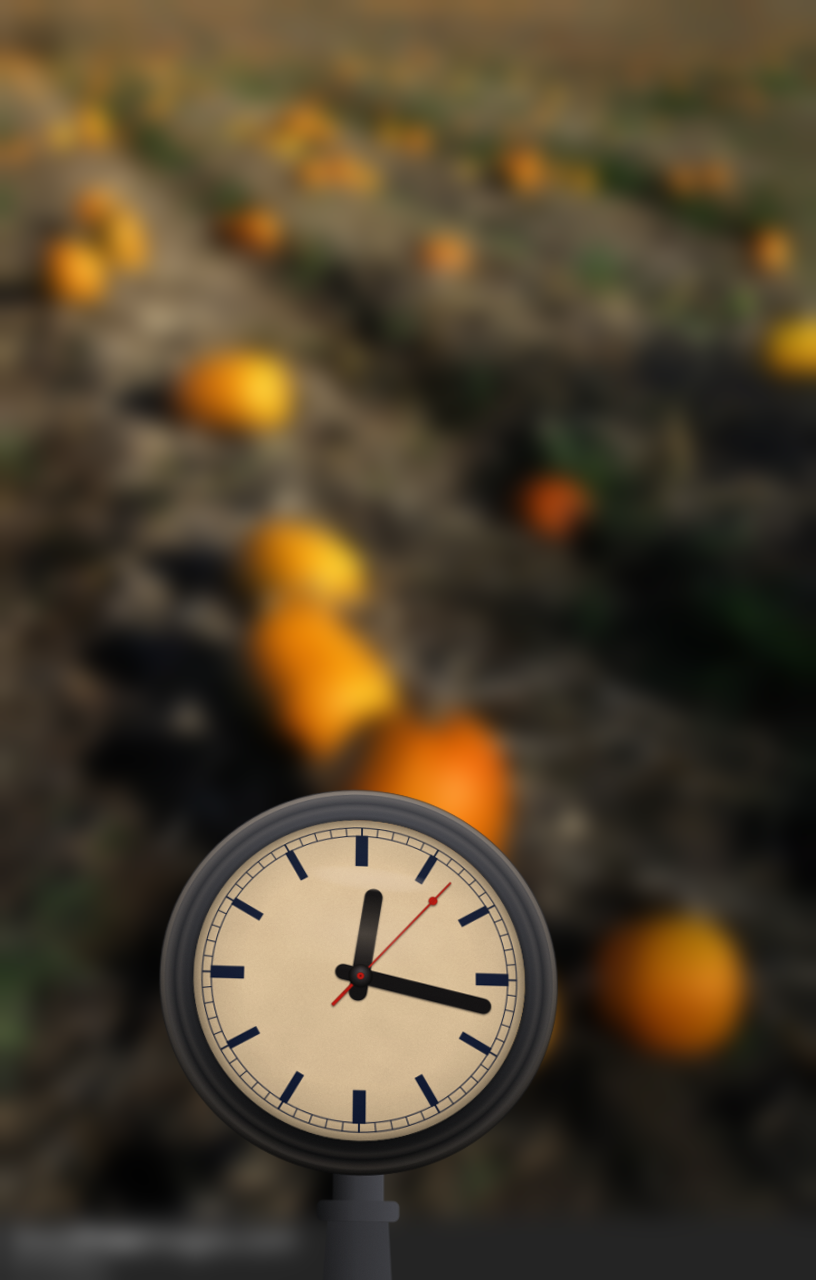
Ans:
12h17m07s
